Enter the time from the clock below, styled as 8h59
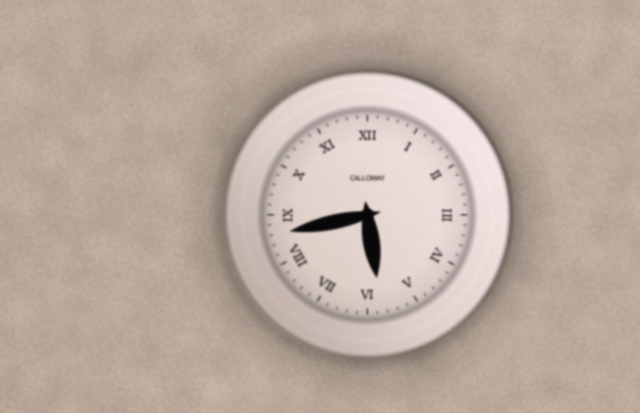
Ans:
5h43
